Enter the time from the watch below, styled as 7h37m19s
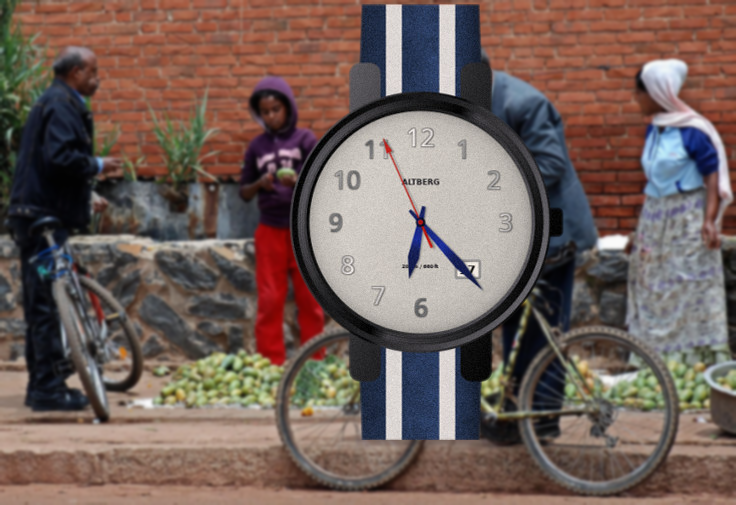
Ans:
6h22m56s
